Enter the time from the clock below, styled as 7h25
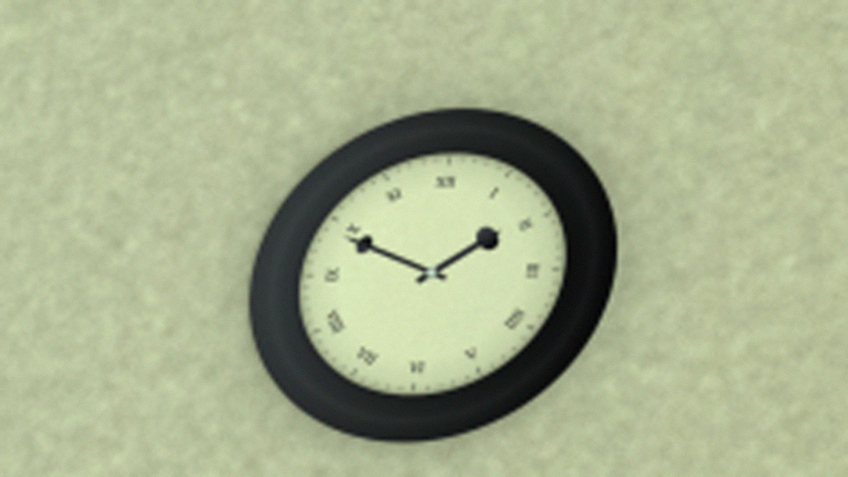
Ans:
1h49
